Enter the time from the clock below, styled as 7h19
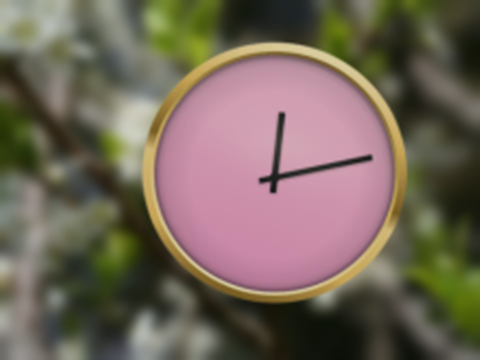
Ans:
12h13
